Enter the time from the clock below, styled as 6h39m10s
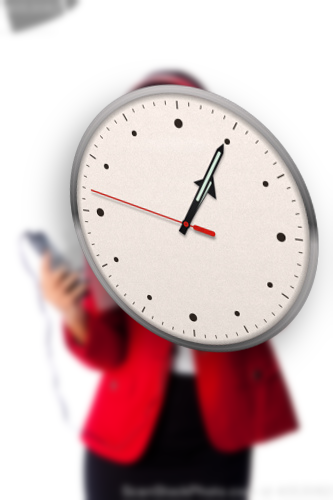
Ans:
1h04m47s
